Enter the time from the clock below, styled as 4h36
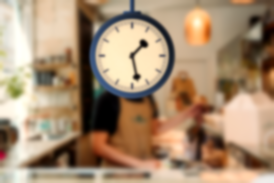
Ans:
1h28
